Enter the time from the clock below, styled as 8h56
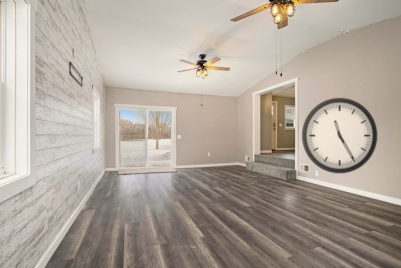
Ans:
11h25
